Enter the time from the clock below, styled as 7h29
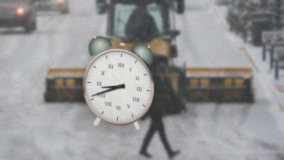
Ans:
8h41
